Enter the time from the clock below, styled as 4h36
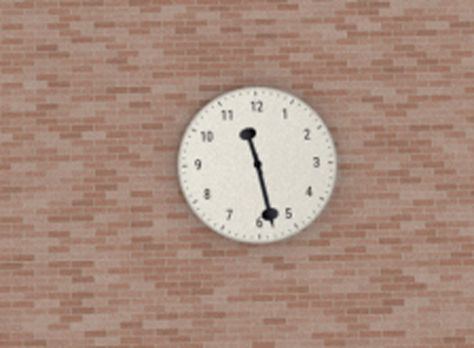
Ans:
11h28
